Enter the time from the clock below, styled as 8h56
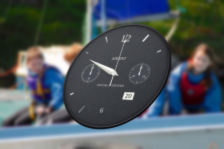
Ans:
9h49
